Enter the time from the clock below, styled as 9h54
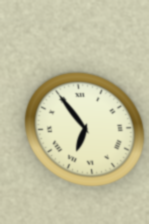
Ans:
6h55
